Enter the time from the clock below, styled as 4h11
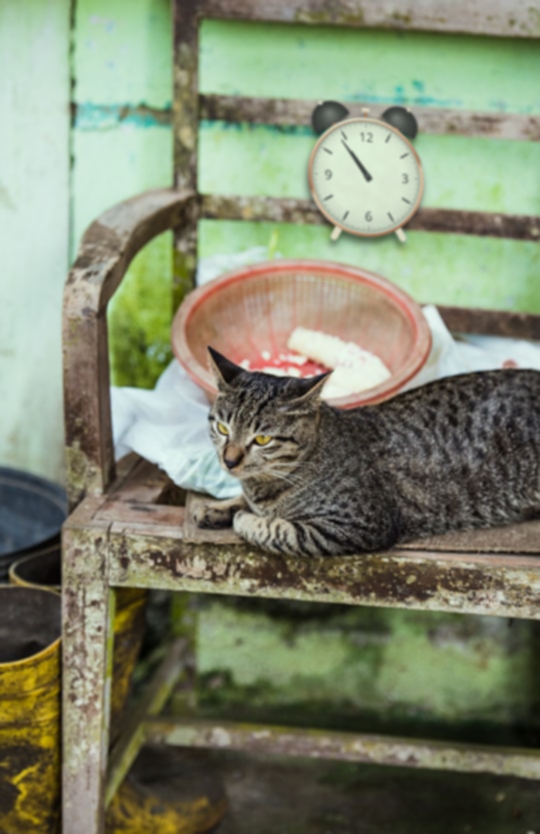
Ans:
10h54
